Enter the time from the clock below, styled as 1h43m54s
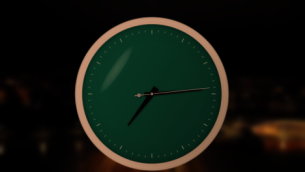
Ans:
7h14m14s
